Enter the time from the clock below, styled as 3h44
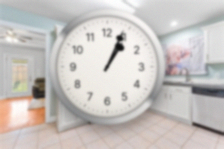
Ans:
1h04
